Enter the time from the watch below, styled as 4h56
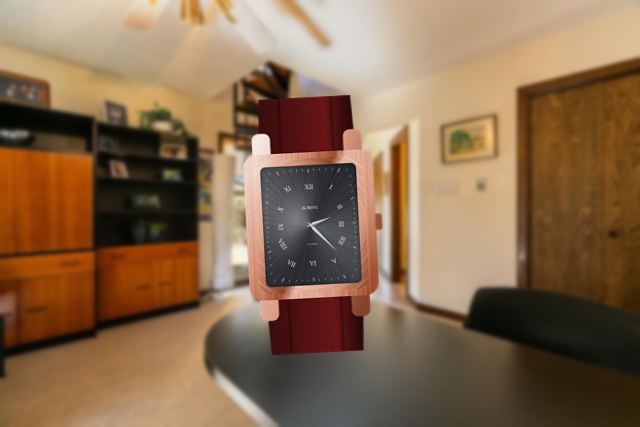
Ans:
2h23
